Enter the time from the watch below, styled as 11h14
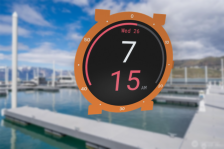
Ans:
7h15
